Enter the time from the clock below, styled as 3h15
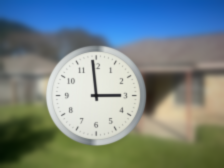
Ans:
2h59
